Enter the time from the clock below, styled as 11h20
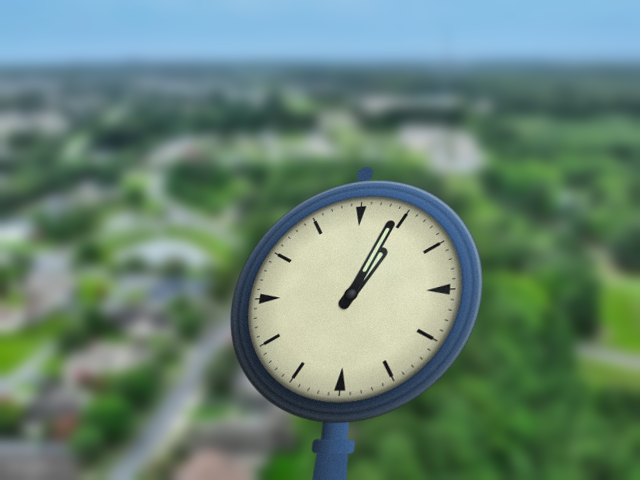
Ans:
1h04
